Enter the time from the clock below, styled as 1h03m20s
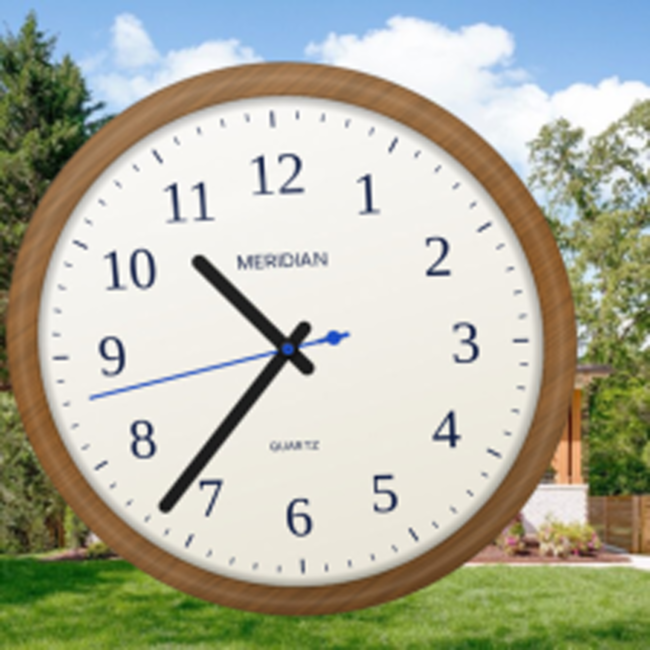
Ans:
10h36m43s
